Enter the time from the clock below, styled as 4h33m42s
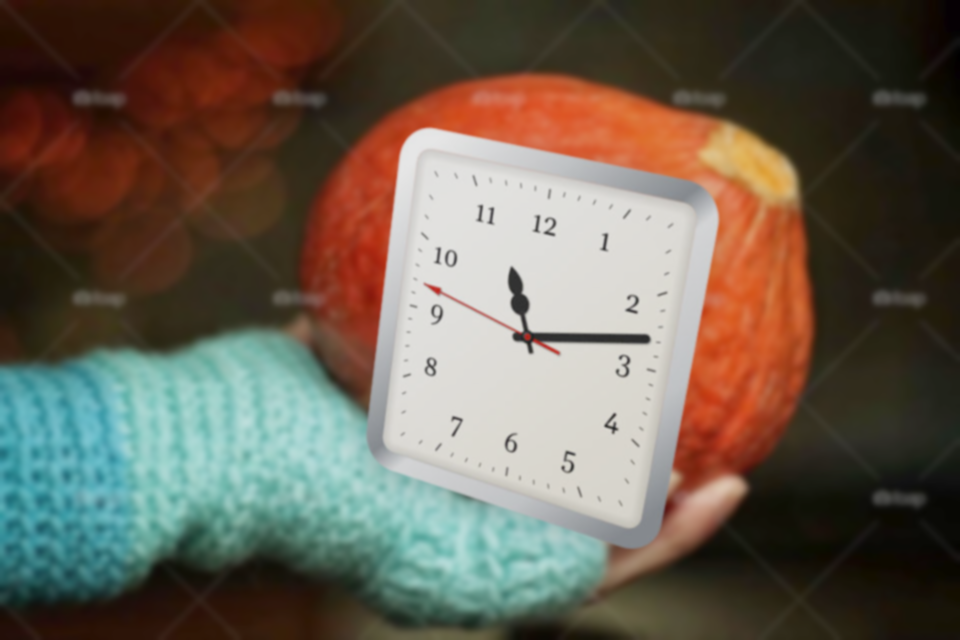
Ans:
11h12m47s
